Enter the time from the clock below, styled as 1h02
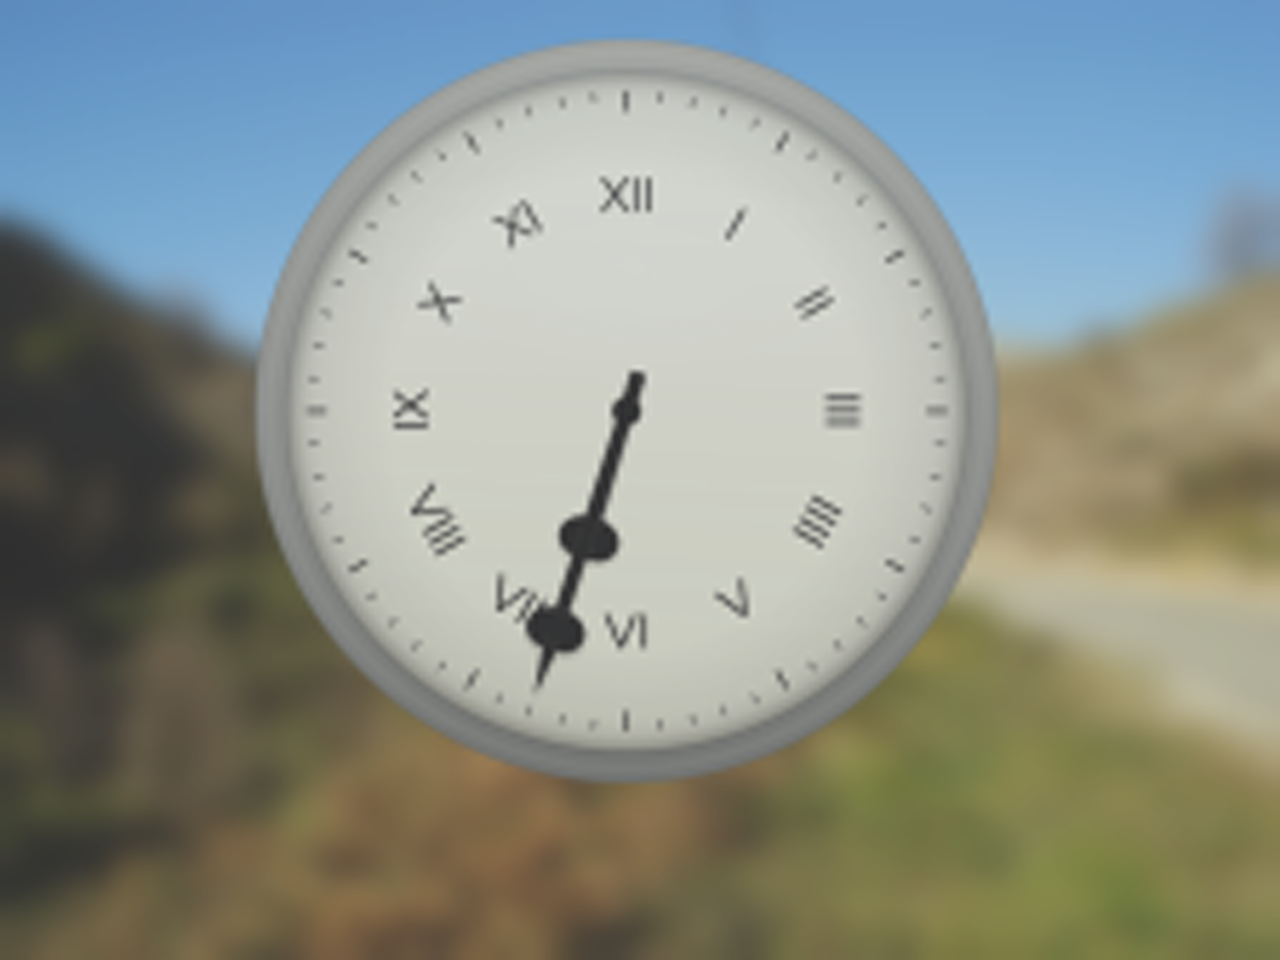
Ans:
6h33
